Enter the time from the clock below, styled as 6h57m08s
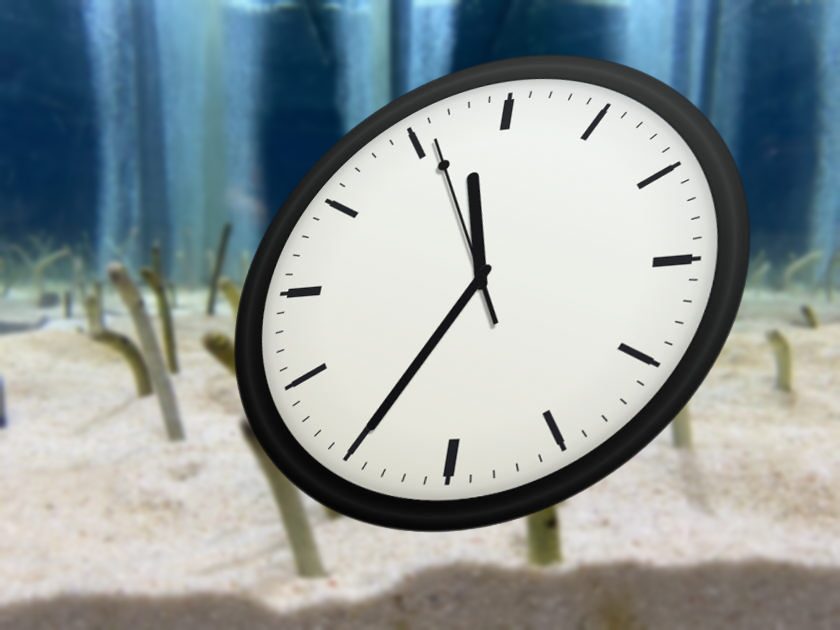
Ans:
11h34m56s
